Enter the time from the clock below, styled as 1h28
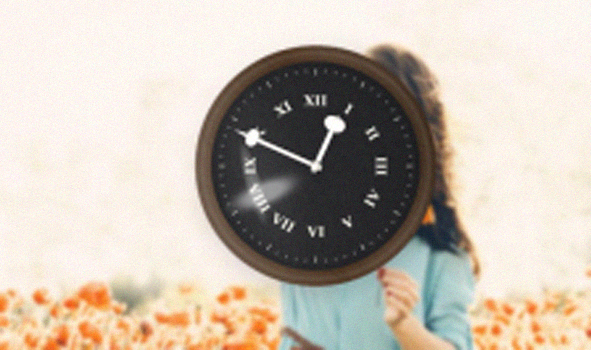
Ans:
12h49
